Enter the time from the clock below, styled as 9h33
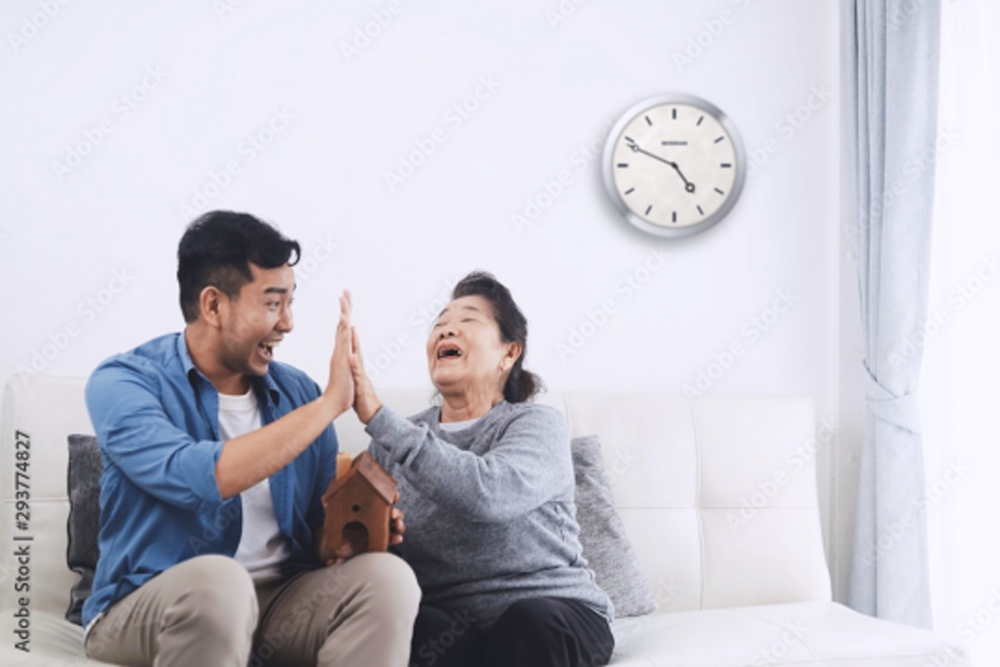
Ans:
4h49
